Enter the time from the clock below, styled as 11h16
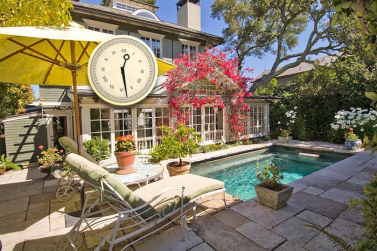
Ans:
12h28
